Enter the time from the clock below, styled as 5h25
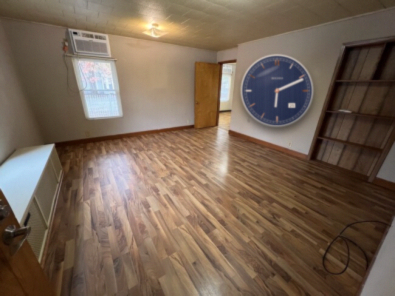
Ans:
6h11
